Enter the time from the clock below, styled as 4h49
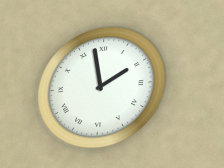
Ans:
1h58
